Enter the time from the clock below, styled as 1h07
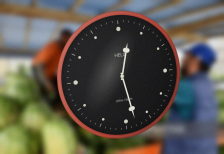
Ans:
12h28
